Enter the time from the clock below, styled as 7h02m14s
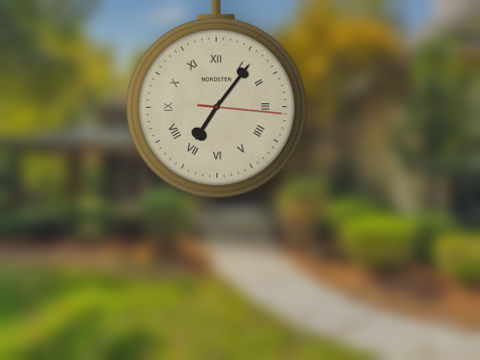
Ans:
7h06m16s
